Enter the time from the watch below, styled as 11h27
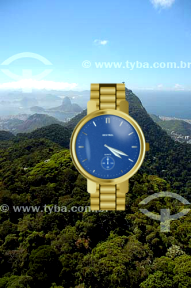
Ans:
4h19
